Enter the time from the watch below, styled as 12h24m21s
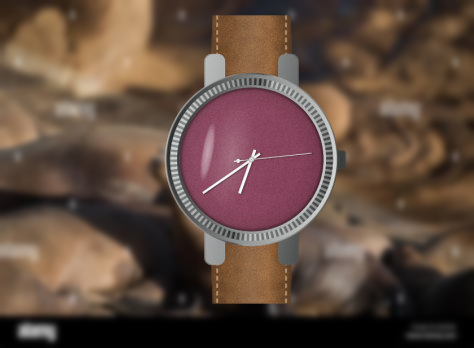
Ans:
6h39m14s
